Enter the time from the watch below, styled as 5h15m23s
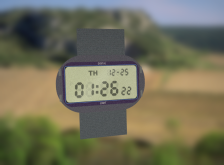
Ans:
1h26m22s
